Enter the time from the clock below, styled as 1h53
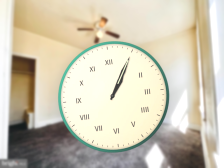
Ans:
1h05
